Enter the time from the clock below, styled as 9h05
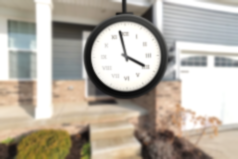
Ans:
3h58
